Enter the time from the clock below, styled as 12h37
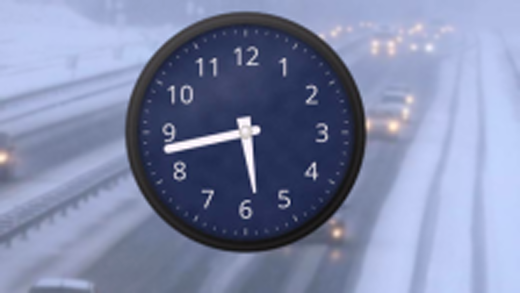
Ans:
5h43
